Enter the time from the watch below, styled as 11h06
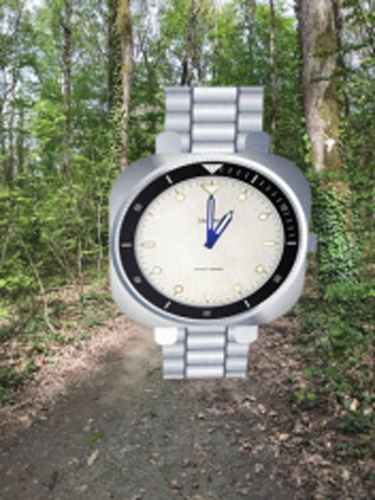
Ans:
1h00
